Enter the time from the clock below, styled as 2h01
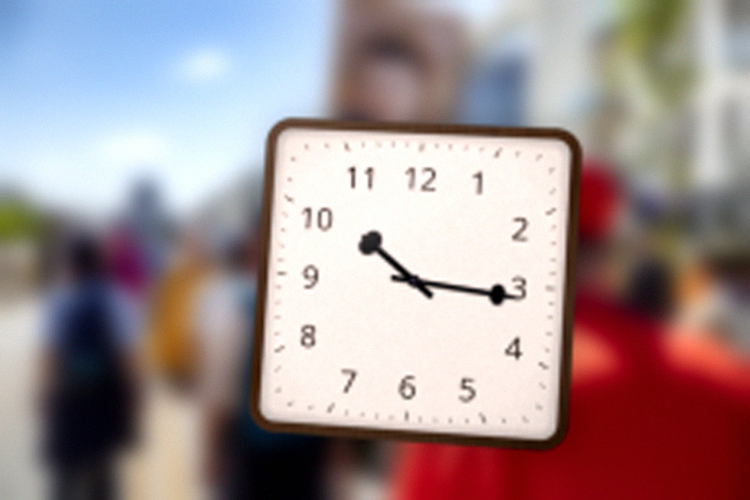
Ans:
10h16
